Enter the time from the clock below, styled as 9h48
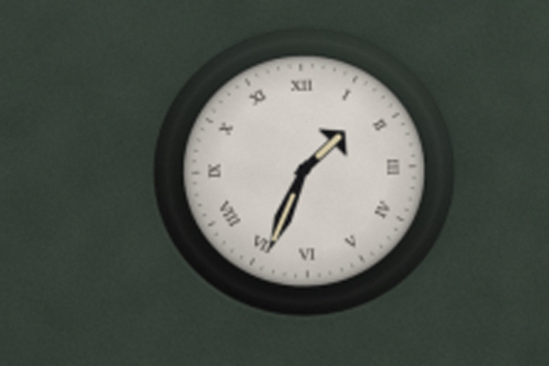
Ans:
1h34
